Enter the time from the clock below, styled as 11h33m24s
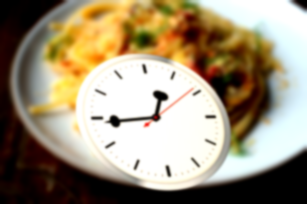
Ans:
12h44m09s
